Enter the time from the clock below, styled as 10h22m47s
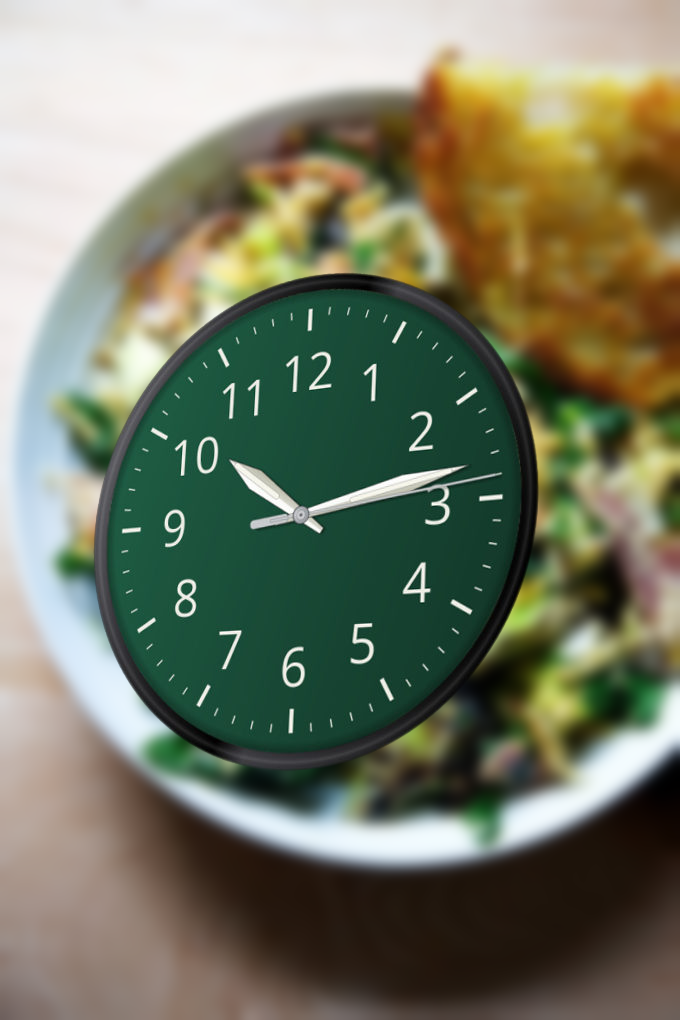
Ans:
10h13m14s
